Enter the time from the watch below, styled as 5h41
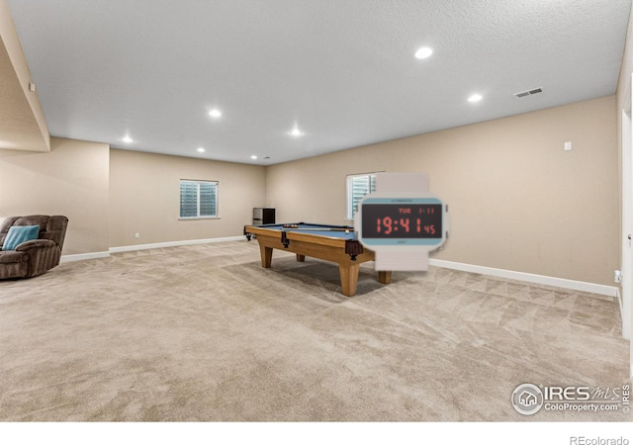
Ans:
19h41
